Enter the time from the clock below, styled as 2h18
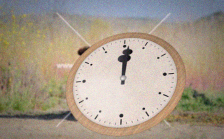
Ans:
12h01
